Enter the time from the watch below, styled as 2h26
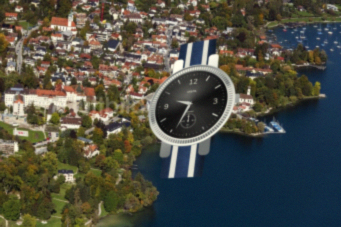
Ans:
9h34
